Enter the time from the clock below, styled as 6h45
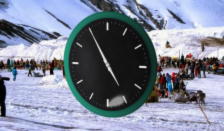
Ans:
4h55
